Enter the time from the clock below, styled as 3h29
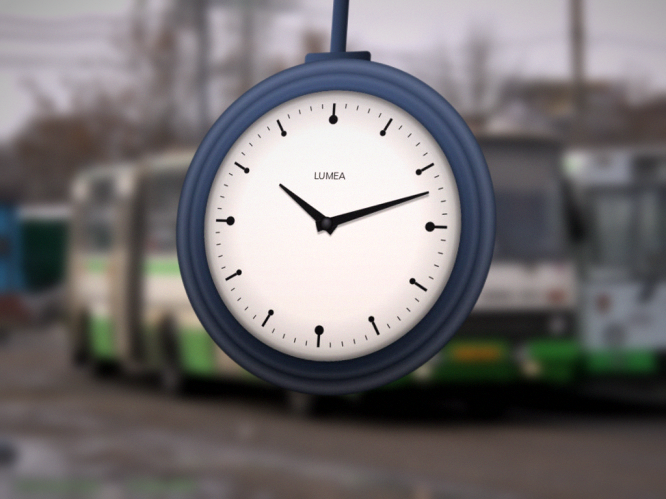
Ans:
10h12
